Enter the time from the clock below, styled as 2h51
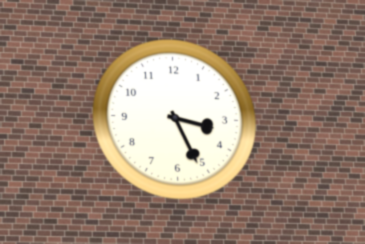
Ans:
3h26
